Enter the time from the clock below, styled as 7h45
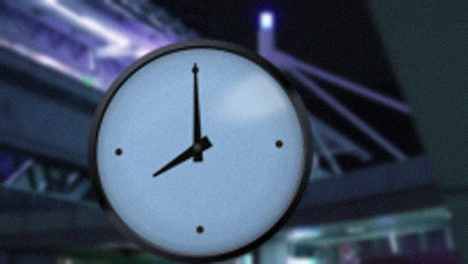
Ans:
8h00
